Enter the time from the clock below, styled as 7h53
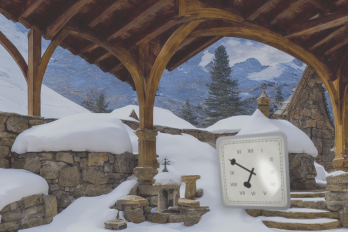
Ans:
6h50
